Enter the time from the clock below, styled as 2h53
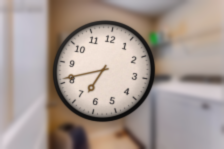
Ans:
6h41
